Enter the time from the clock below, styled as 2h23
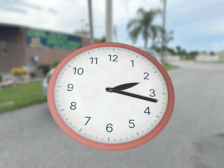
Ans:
2h17
